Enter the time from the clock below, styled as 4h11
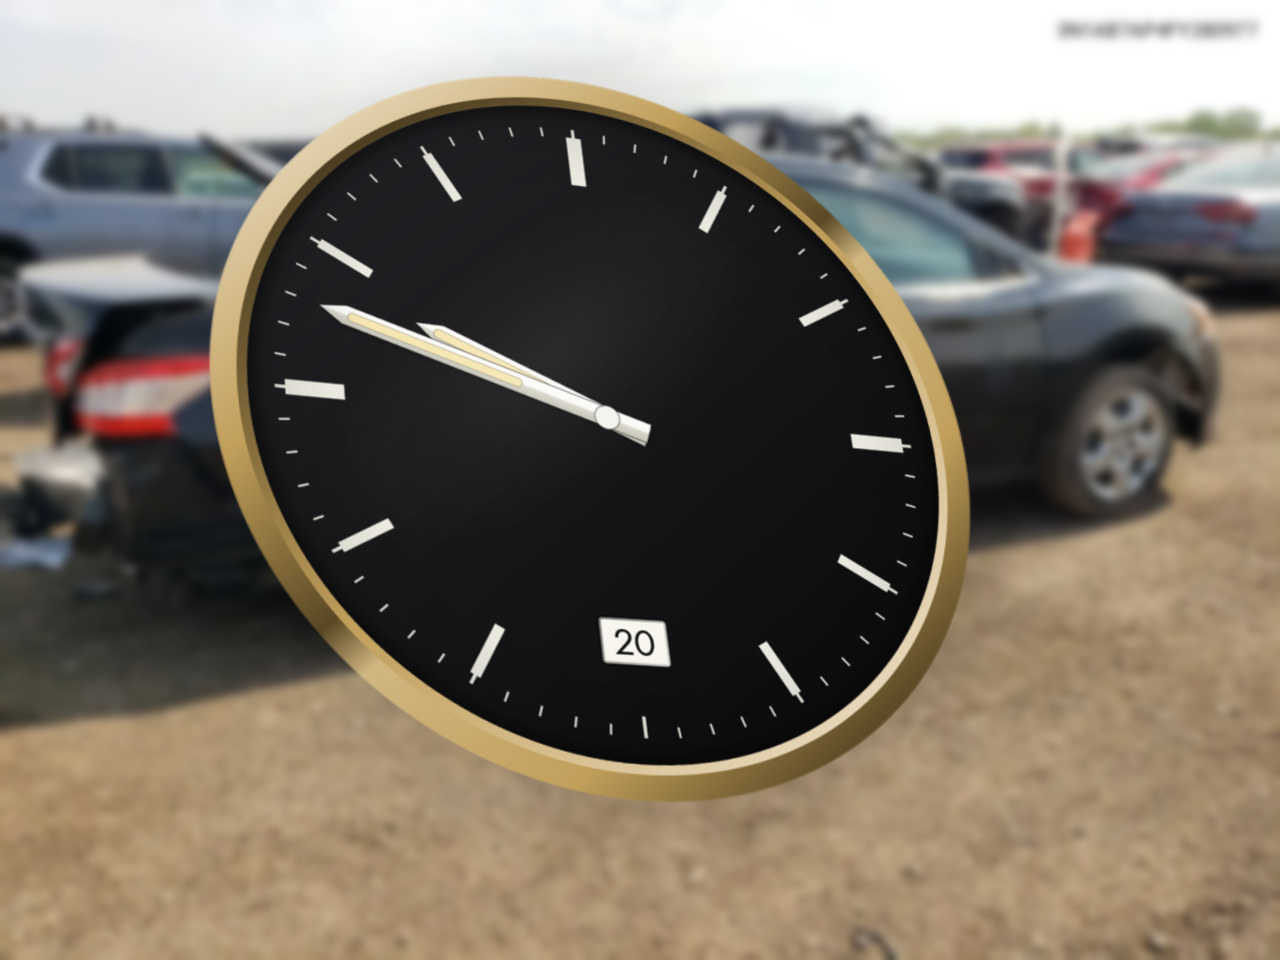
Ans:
9h48
